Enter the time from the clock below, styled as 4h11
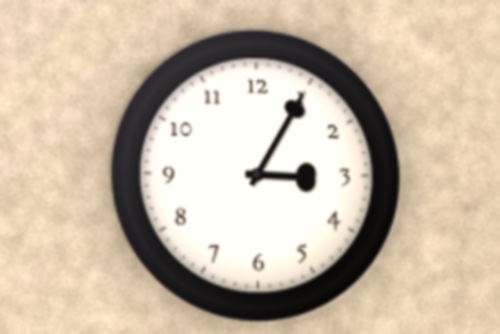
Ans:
3h05
